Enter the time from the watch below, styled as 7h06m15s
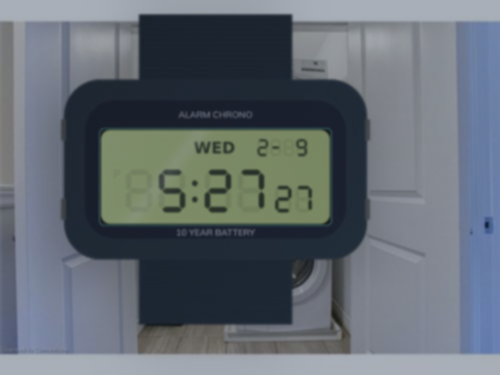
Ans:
5h27m27s
